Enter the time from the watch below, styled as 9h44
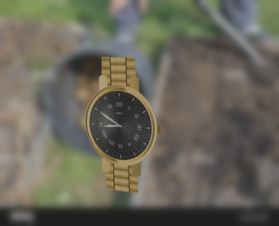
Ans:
8h50
